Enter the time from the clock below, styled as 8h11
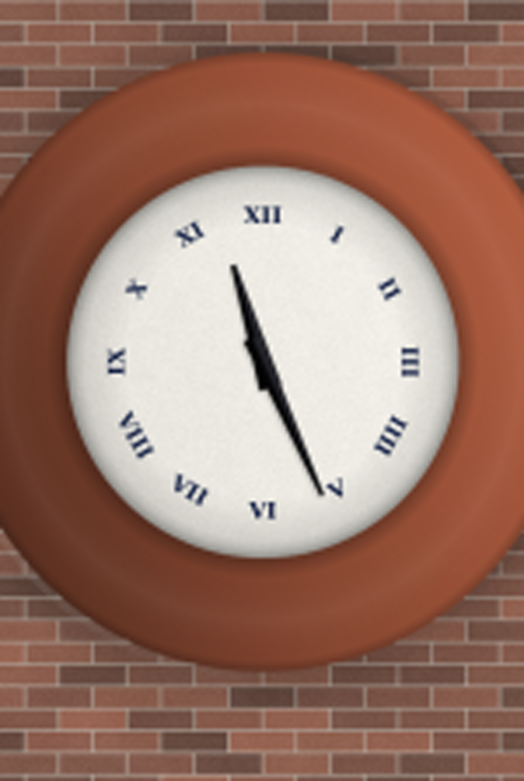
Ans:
11h26
